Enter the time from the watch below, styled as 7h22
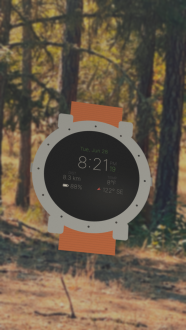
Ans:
8h21
